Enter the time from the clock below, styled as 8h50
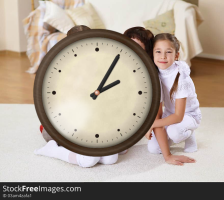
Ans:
2h05
